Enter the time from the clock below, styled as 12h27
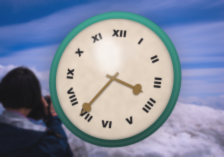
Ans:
3h36
